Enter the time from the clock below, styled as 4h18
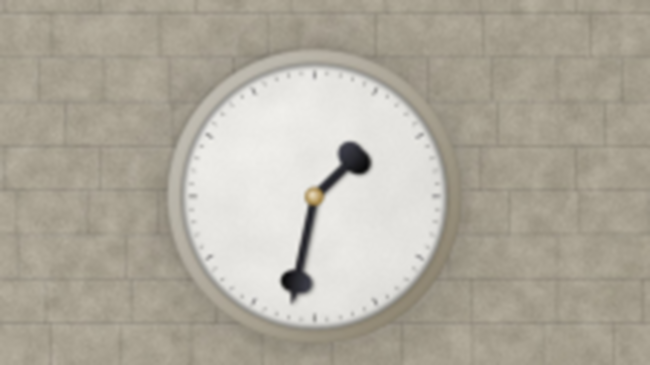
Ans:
1h32
